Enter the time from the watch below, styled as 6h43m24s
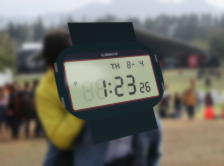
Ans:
1h23m26s
